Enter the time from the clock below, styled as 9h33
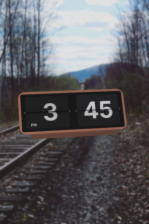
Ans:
3h45
